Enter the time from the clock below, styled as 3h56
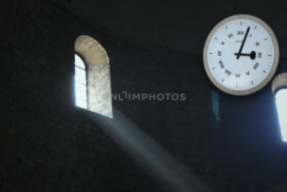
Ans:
3h03
